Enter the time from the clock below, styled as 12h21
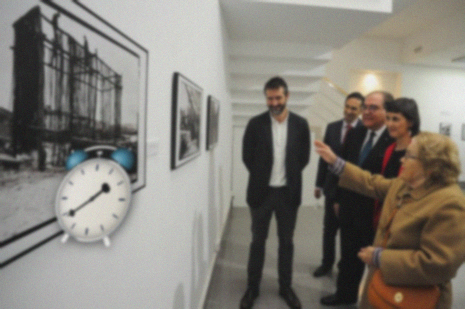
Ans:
1h39
